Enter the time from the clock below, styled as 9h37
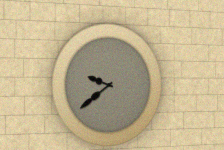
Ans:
9h39
